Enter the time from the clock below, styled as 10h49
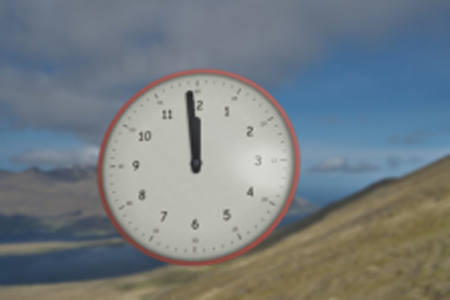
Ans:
11h59
